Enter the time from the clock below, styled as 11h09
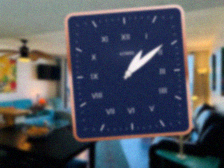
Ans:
1h09
